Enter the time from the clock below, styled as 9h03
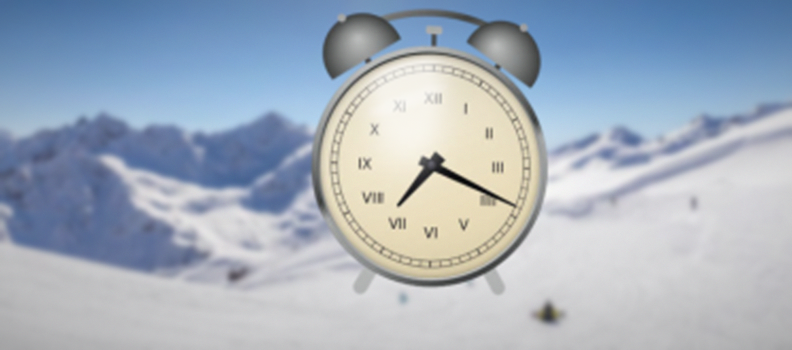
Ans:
7h19
